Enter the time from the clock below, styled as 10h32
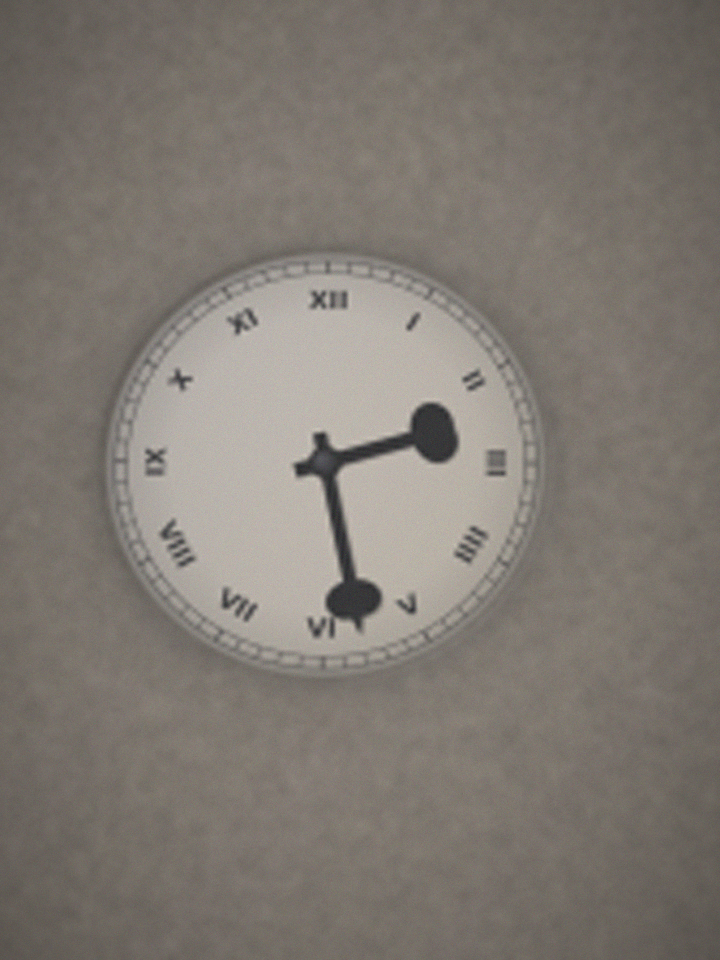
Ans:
2h28
